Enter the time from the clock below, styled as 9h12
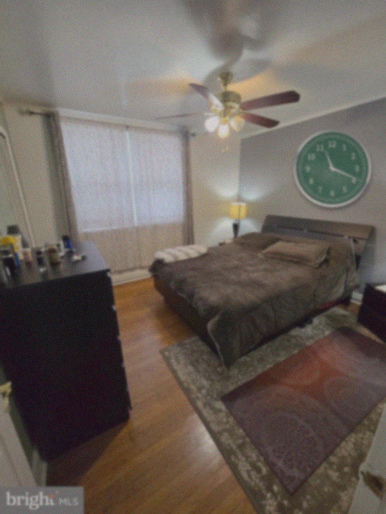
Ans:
11h19
